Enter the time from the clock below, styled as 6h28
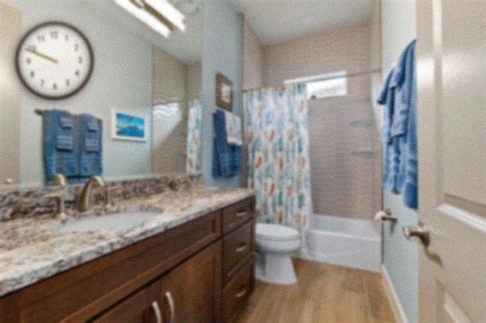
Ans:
9h49
